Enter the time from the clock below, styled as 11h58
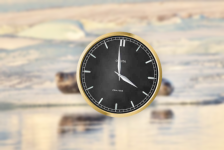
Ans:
3h59
